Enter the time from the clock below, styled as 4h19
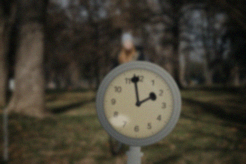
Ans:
1h58
